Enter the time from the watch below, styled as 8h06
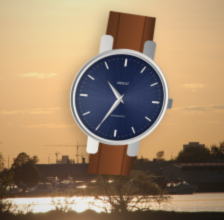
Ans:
10h35
